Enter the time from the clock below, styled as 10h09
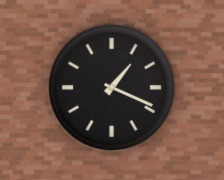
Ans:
1h19
